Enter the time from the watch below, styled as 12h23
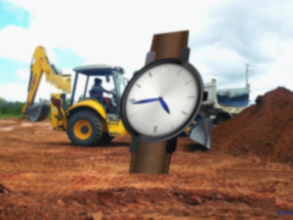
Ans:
4h44
